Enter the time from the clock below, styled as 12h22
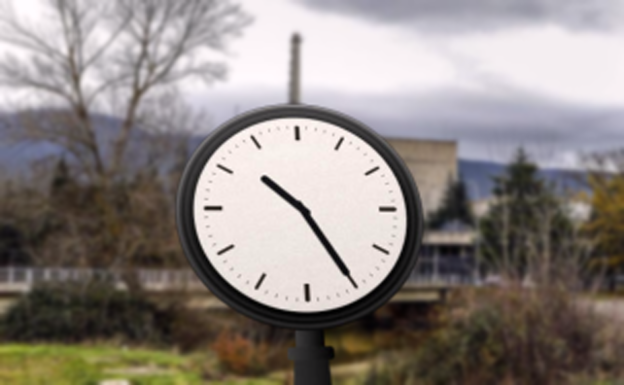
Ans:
10h25
